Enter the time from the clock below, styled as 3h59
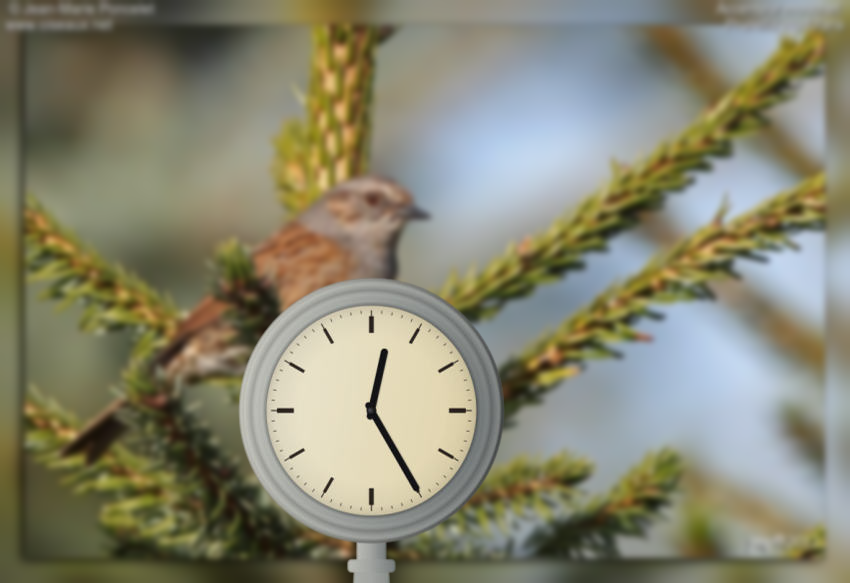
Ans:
12h25
